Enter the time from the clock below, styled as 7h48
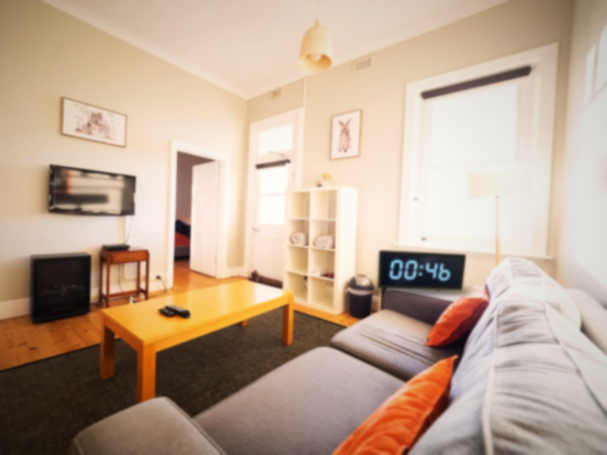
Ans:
0h46
